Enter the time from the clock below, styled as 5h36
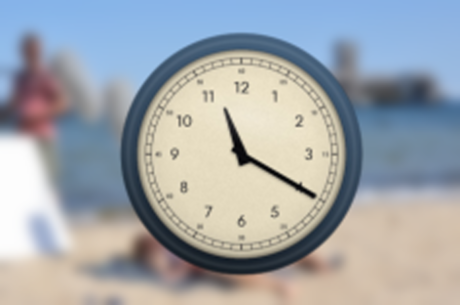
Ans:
11h20
